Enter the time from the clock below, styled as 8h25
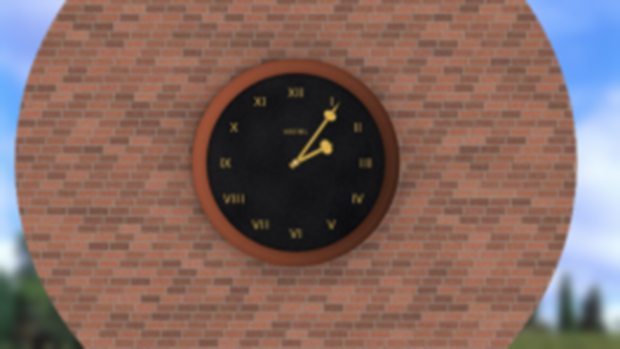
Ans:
2h06
